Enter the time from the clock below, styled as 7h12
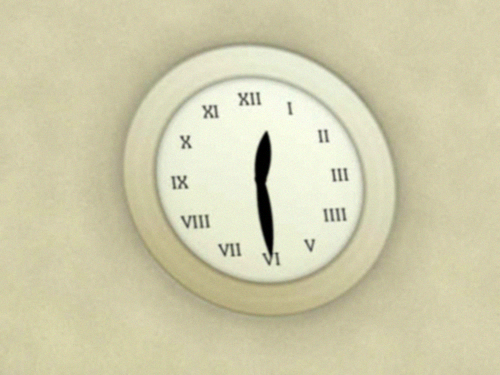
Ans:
12h30
